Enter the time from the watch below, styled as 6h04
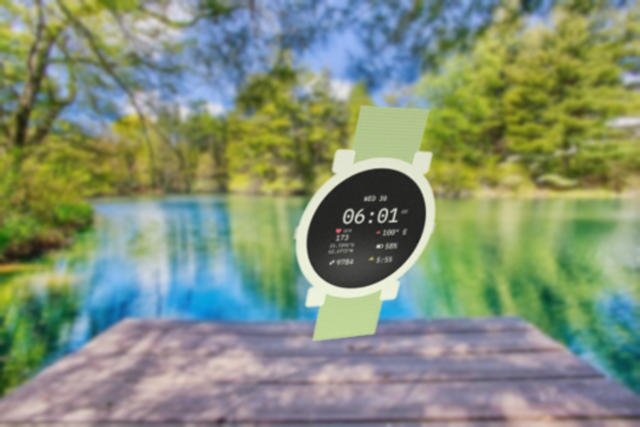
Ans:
6h01
